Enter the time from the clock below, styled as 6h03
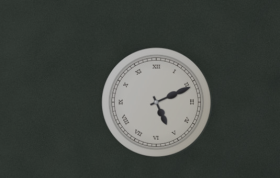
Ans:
5h11
